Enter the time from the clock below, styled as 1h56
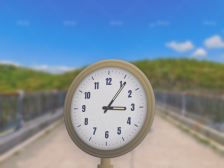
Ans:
3h06
